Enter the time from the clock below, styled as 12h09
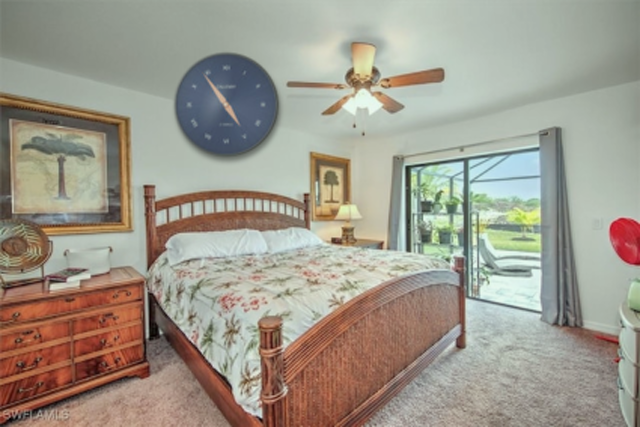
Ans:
4h54
